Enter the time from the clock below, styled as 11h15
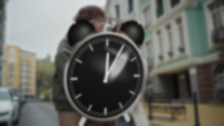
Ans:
12h05
